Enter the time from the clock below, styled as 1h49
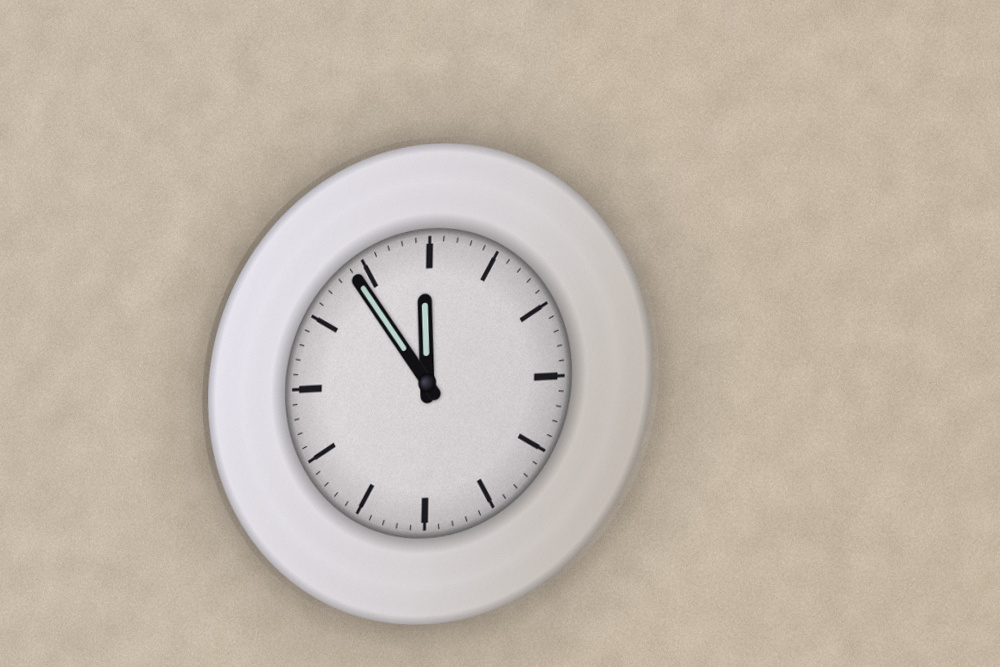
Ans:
11h54
